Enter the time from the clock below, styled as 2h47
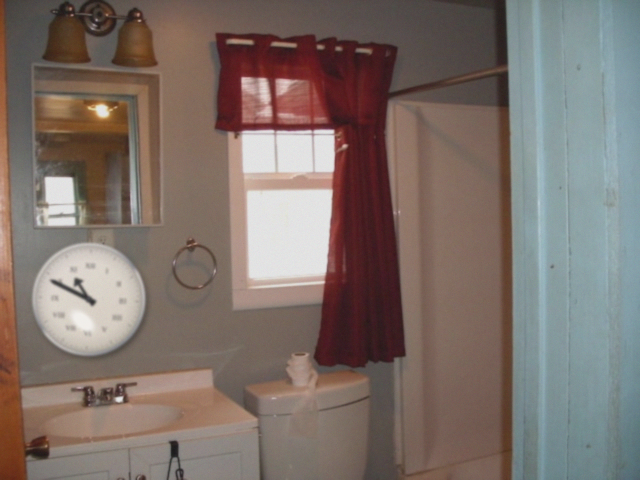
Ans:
10h49
